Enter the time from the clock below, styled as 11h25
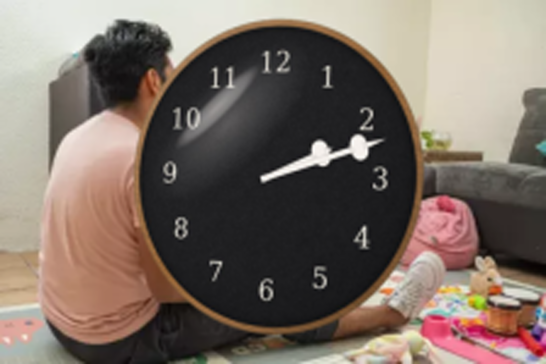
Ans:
2h12
